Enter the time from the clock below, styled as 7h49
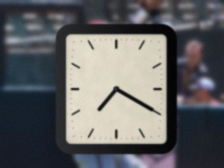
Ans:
7h20
